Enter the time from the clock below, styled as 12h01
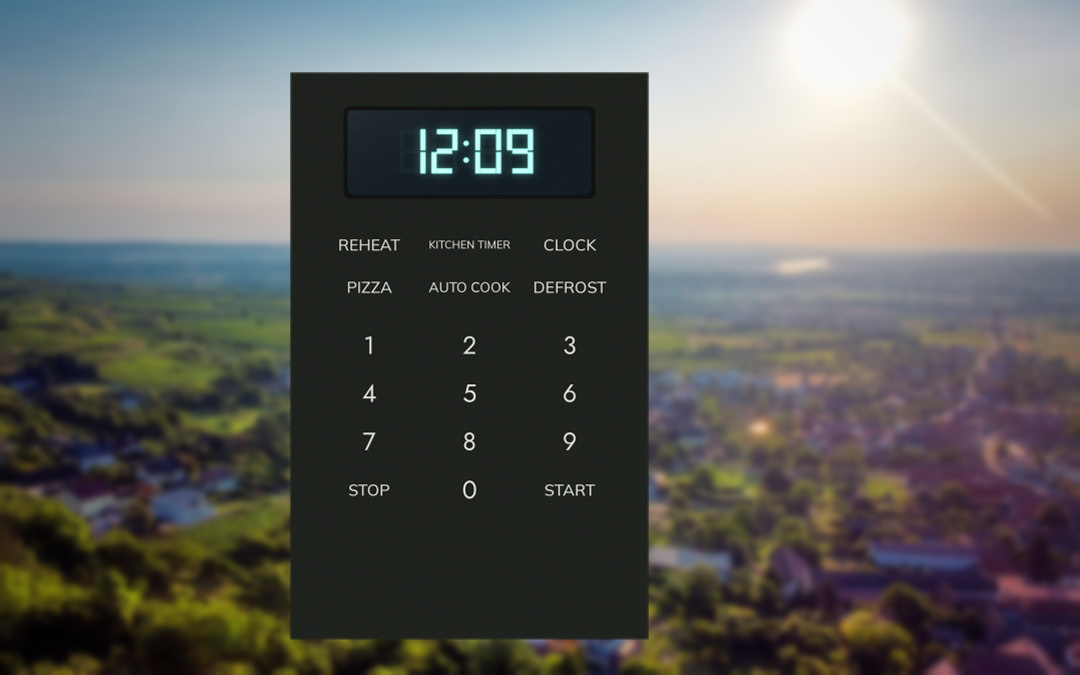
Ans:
12h09
